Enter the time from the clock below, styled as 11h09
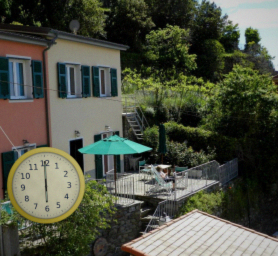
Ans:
6h00
